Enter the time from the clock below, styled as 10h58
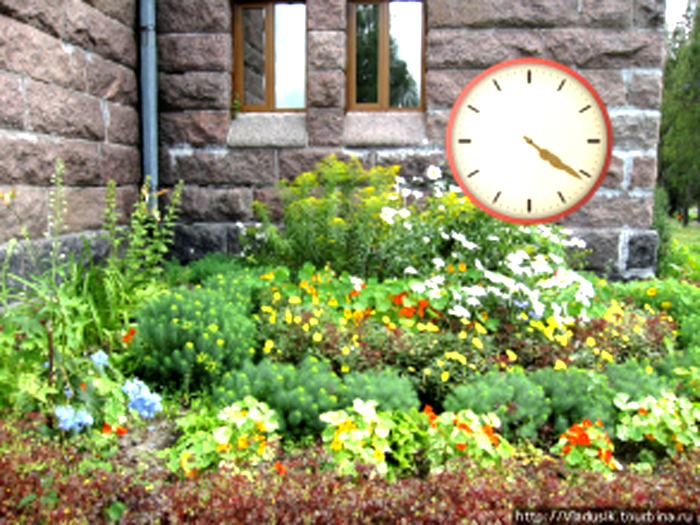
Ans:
4h21
